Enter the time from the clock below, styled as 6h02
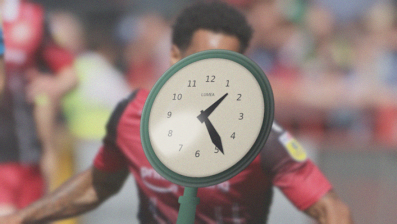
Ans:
1h24
